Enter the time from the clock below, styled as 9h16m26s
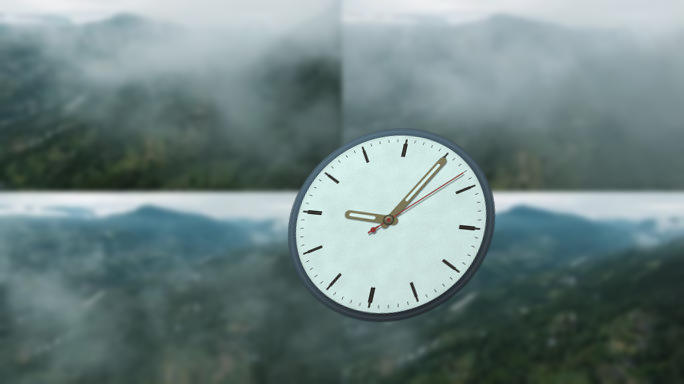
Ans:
9h05m08s
